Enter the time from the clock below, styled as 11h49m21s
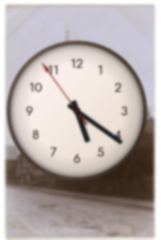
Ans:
5h20m54s
